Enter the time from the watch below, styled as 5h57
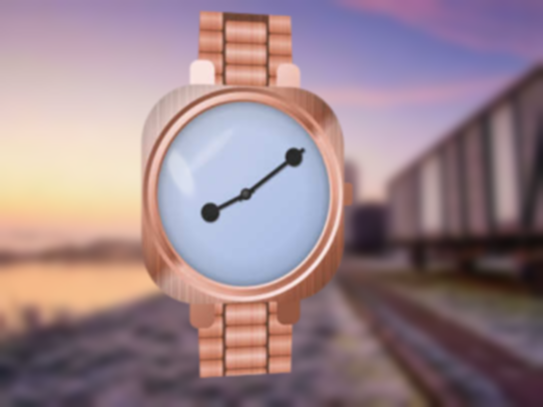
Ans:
8h09
